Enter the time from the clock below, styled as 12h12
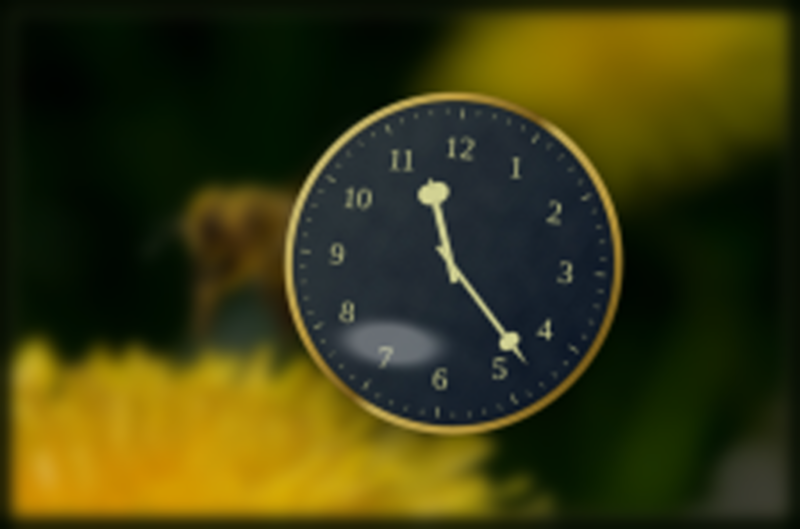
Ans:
11h23
